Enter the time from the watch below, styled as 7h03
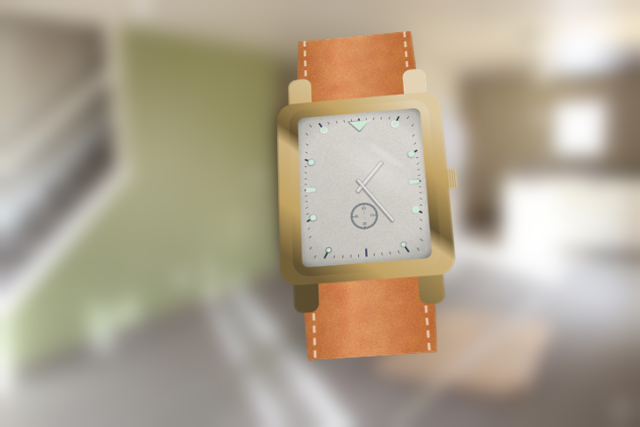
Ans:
1h24
